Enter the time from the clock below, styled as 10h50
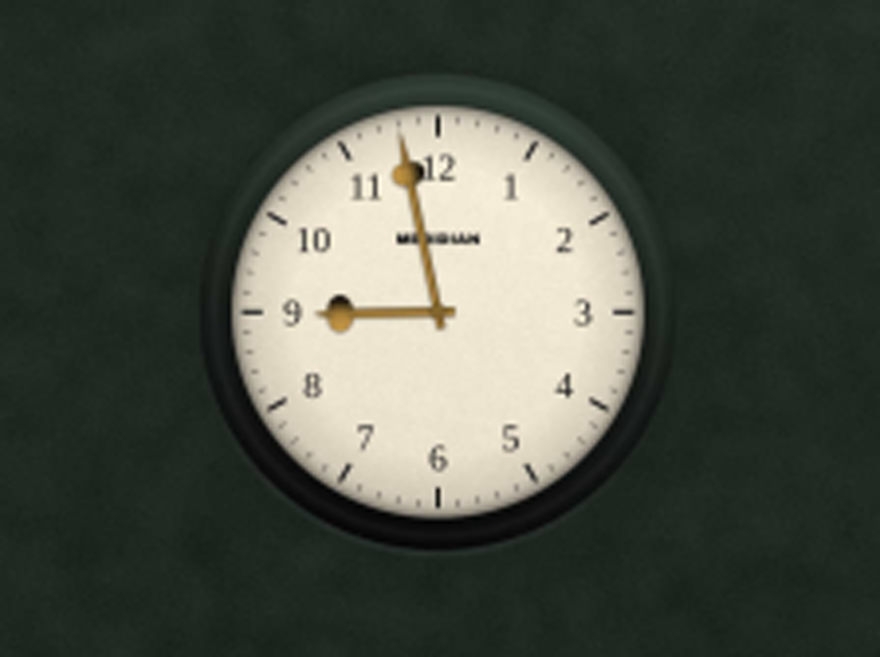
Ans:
8h58
